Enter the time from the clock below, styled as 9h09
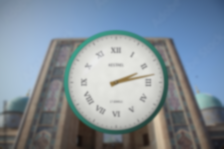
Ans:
2h13
